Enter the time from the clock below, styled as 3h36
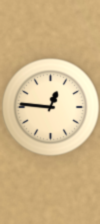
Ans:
12h46
